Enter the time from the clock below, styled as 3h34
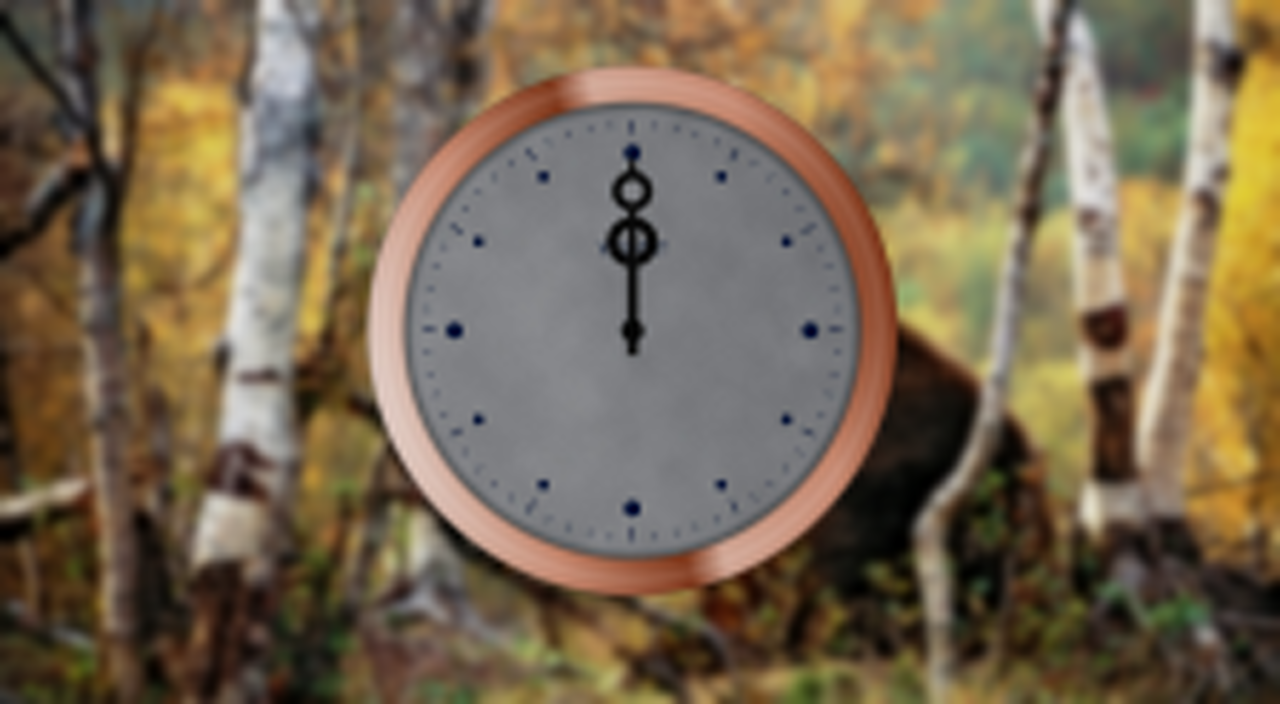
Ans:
12h00
